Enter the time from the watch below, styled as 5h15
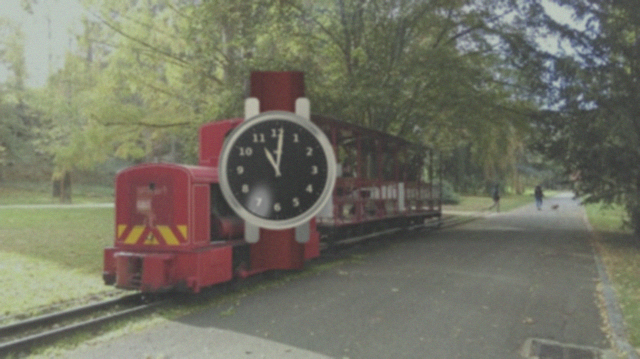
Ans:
11h01
